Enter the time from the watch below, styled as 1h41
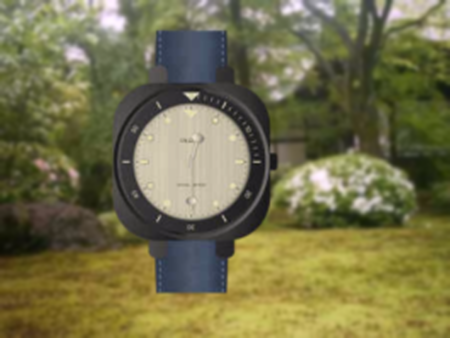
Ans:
12h30
